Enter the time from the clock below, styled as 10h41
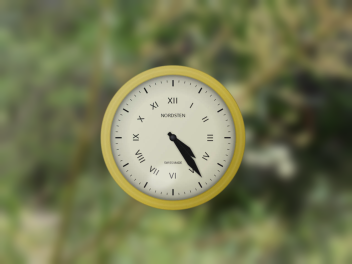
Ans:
4h24
